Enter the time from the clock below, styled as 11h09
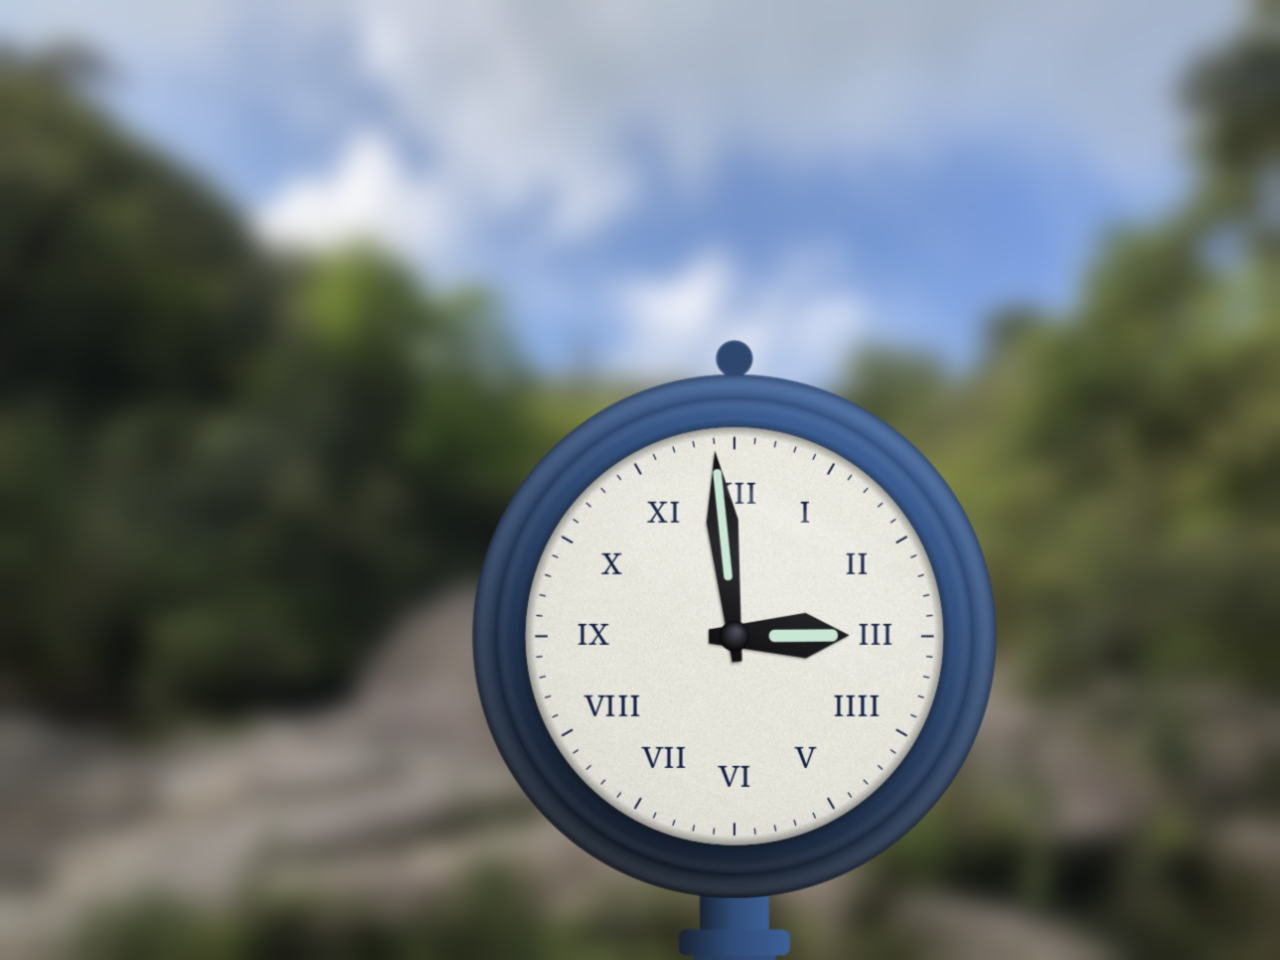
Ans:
2h59
